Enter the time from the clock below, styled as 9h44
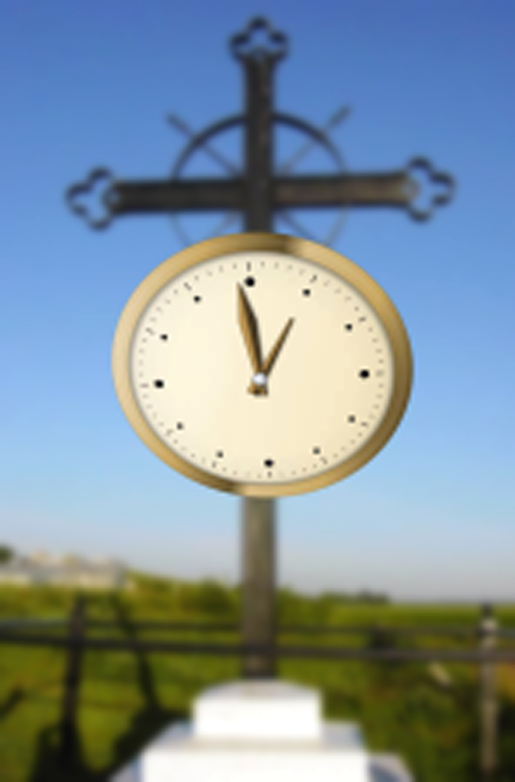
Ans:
12h59
